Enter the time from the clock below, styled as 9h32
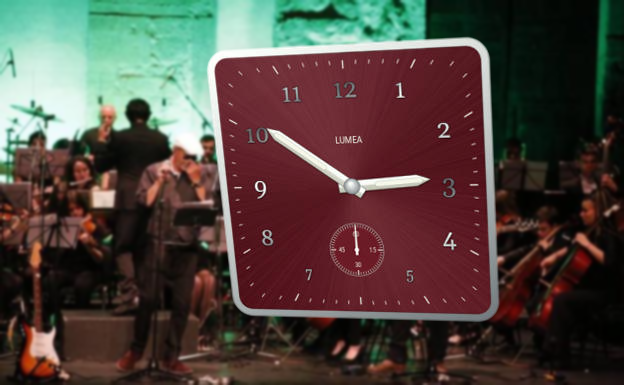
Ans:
2h51
